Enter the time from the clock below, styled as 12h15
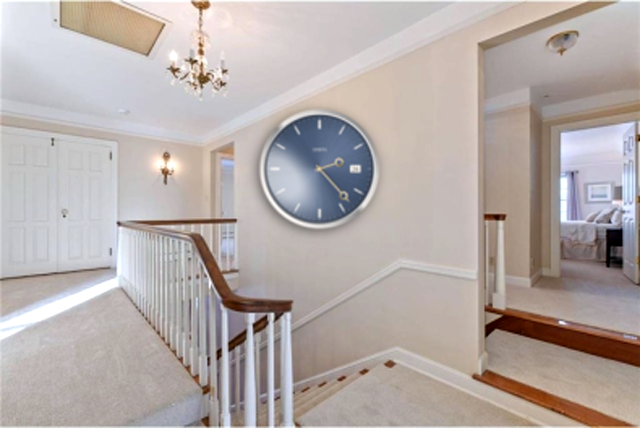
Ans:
2h23
